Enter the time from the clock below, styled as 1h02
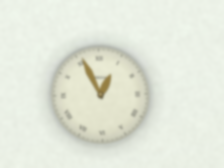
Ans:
12h56
